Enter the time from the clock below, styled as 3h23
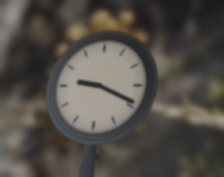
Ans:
9h19
